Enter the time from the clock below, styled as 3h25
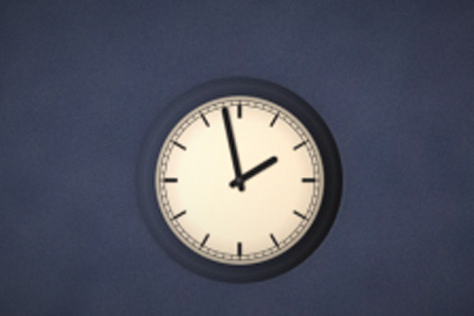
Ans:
1h58
